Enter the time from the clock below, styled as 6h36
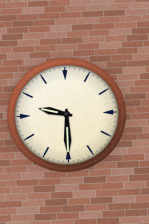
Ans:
9h30
